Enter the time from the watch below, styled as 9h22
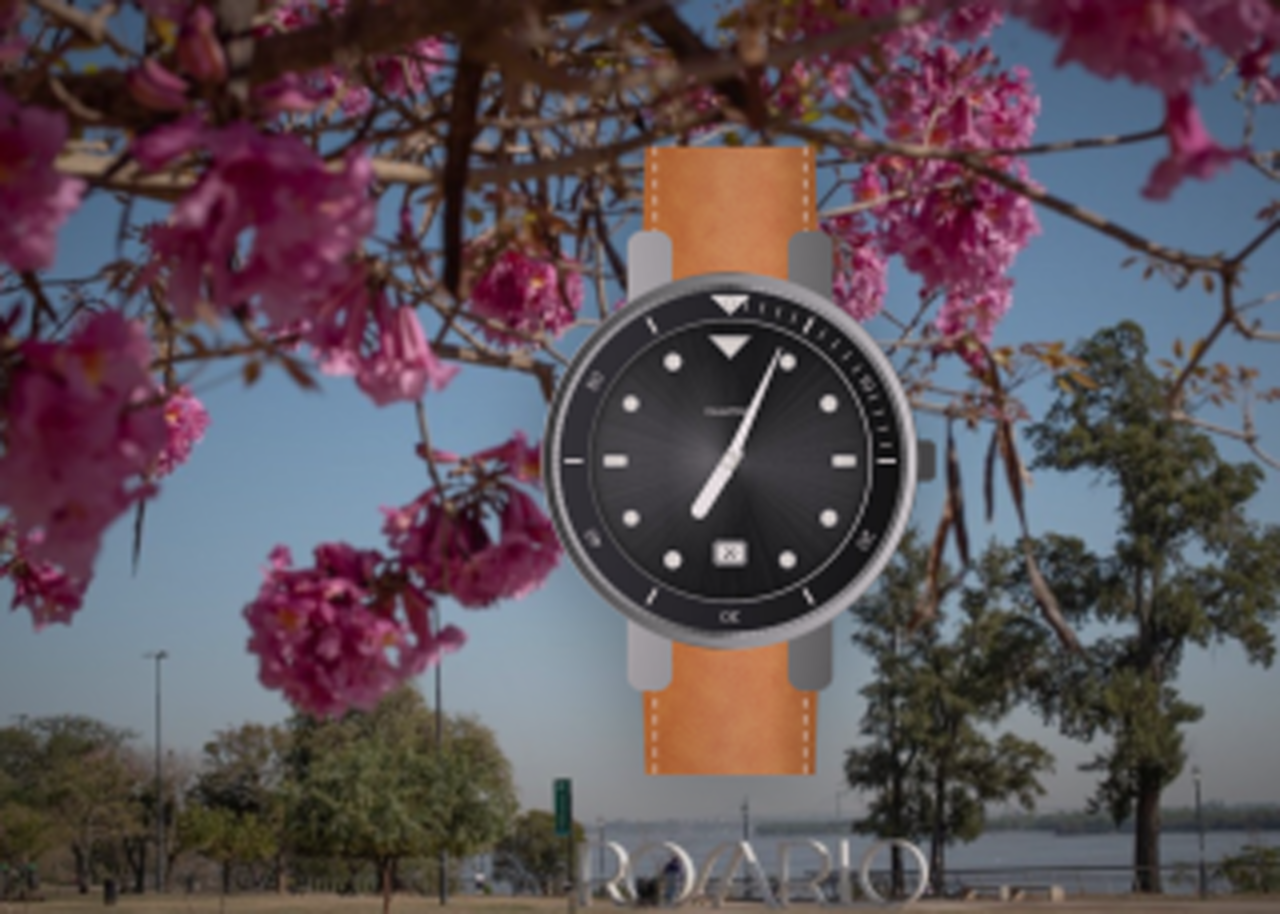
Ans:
7h04
